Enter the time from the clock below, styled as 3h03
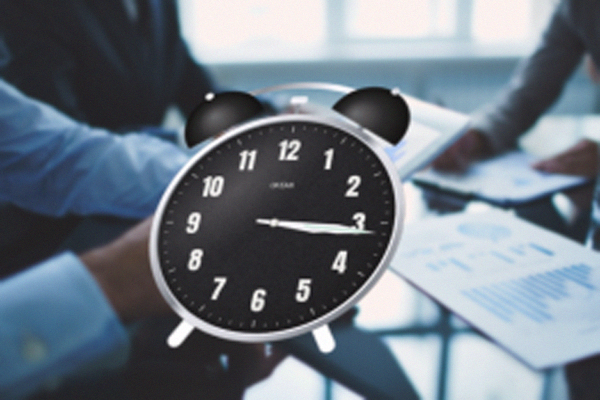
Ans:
3h16
